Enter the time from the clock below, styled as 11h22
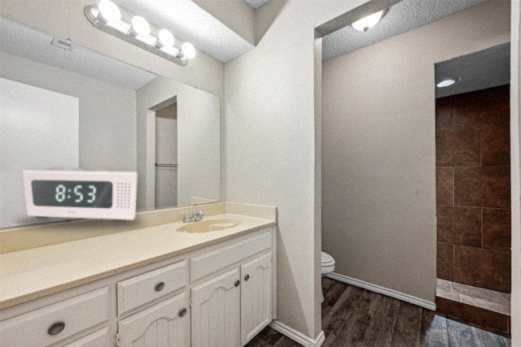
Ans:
8h53
